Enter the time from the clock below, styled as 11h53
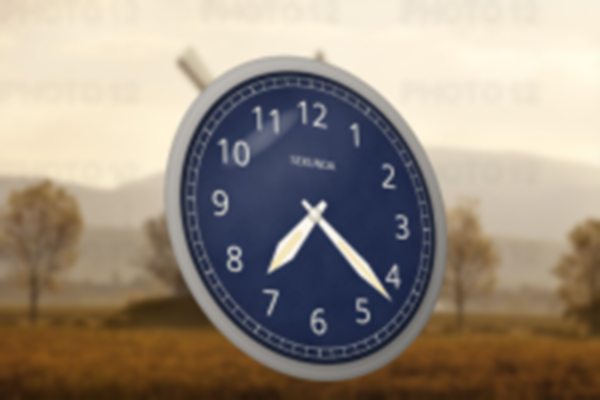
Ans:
7h22
